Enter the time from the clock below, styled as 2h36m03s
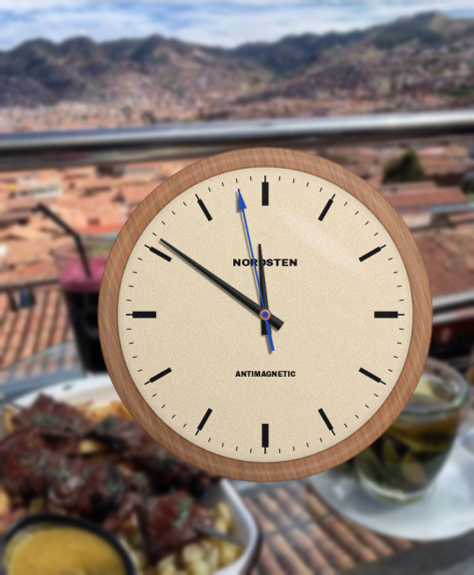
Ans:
11h50m58s
